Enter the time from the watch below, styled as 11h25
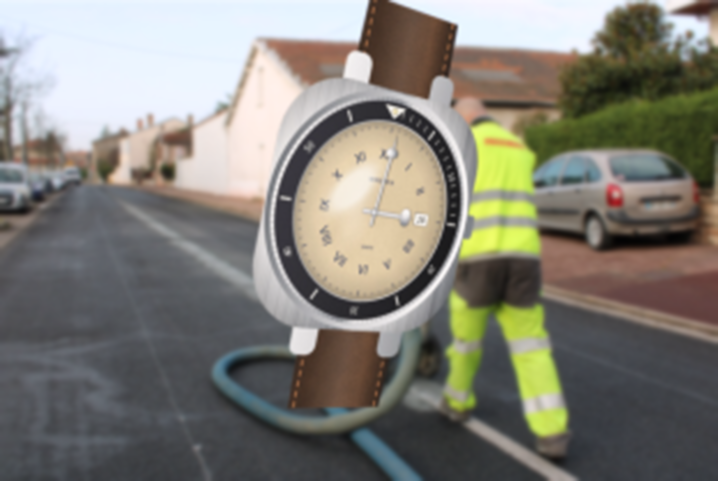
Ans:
3h01
